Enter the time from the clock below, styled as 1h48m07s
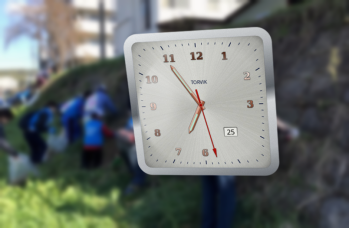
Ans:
6h54m28s
